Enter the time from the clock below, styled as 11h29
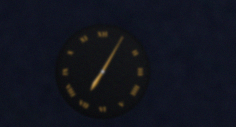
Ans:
7h05
